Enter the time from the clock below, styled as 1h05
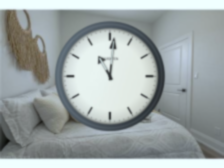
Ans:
11h01
